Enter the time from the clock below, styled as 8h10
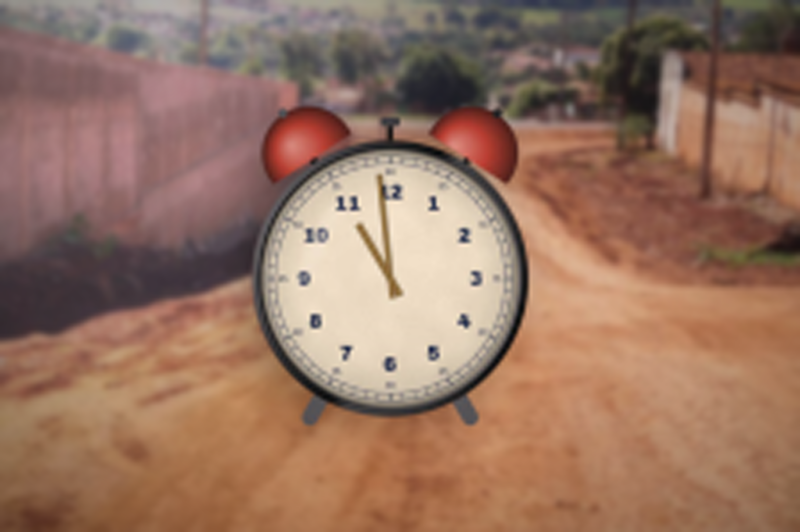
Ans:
10h59
